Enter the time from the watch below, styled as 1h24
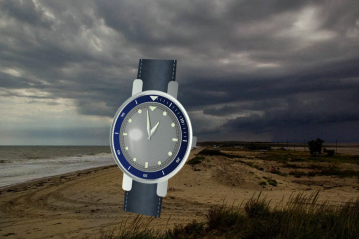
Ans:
12h58
